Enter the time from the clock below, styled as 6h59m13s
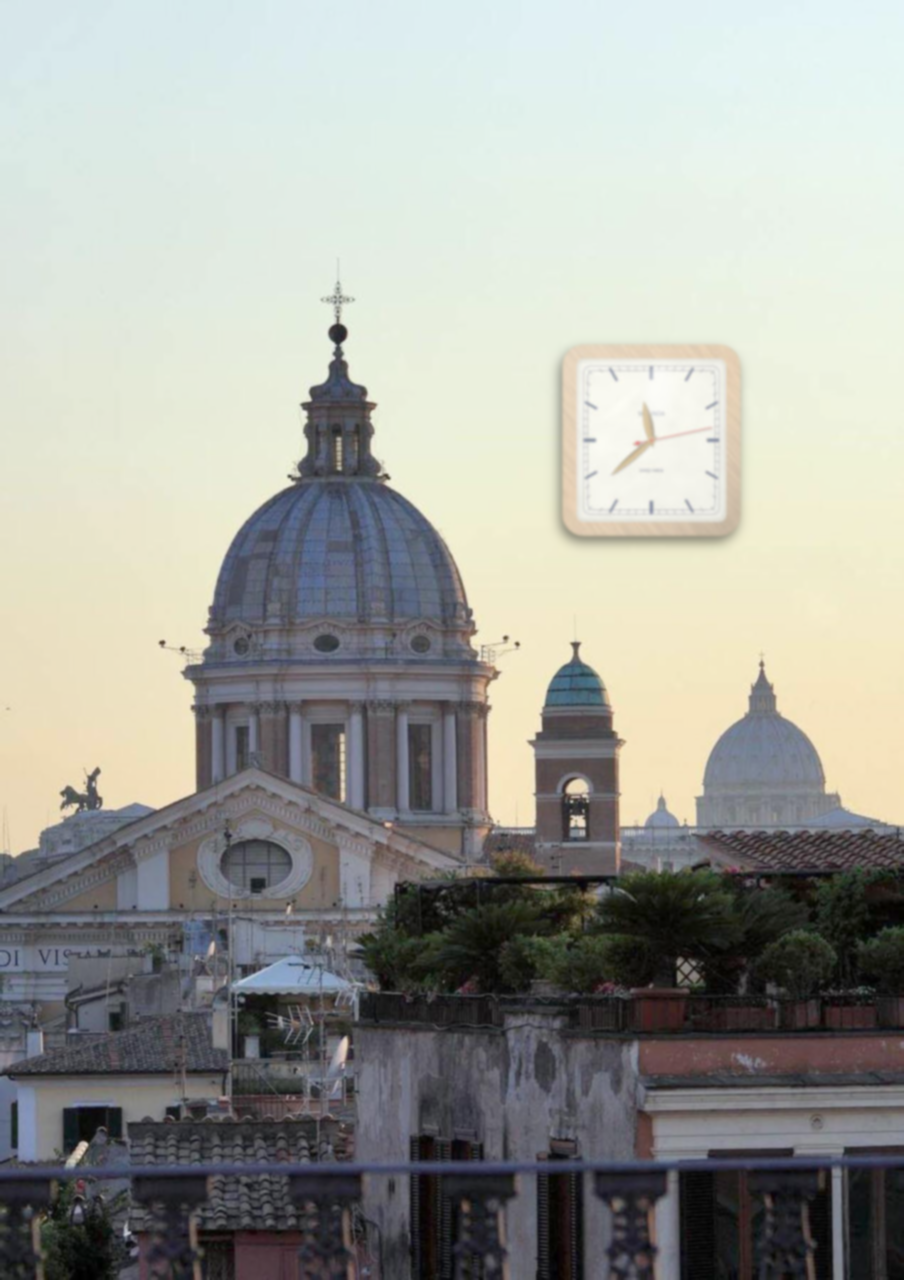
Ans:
11h38m13s
